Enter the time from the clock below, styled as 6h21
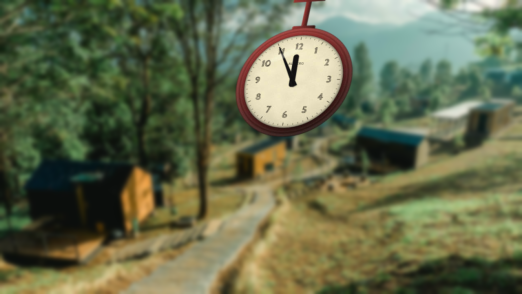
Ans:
11h55
